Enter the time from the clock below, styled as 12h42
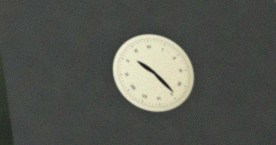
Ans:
10h24
